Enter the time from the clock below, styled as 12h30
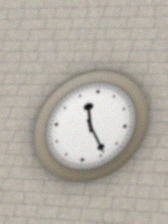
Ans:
11h24
